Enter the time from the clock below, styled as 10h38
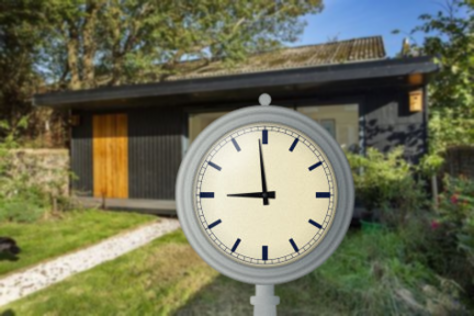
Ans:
8h59
